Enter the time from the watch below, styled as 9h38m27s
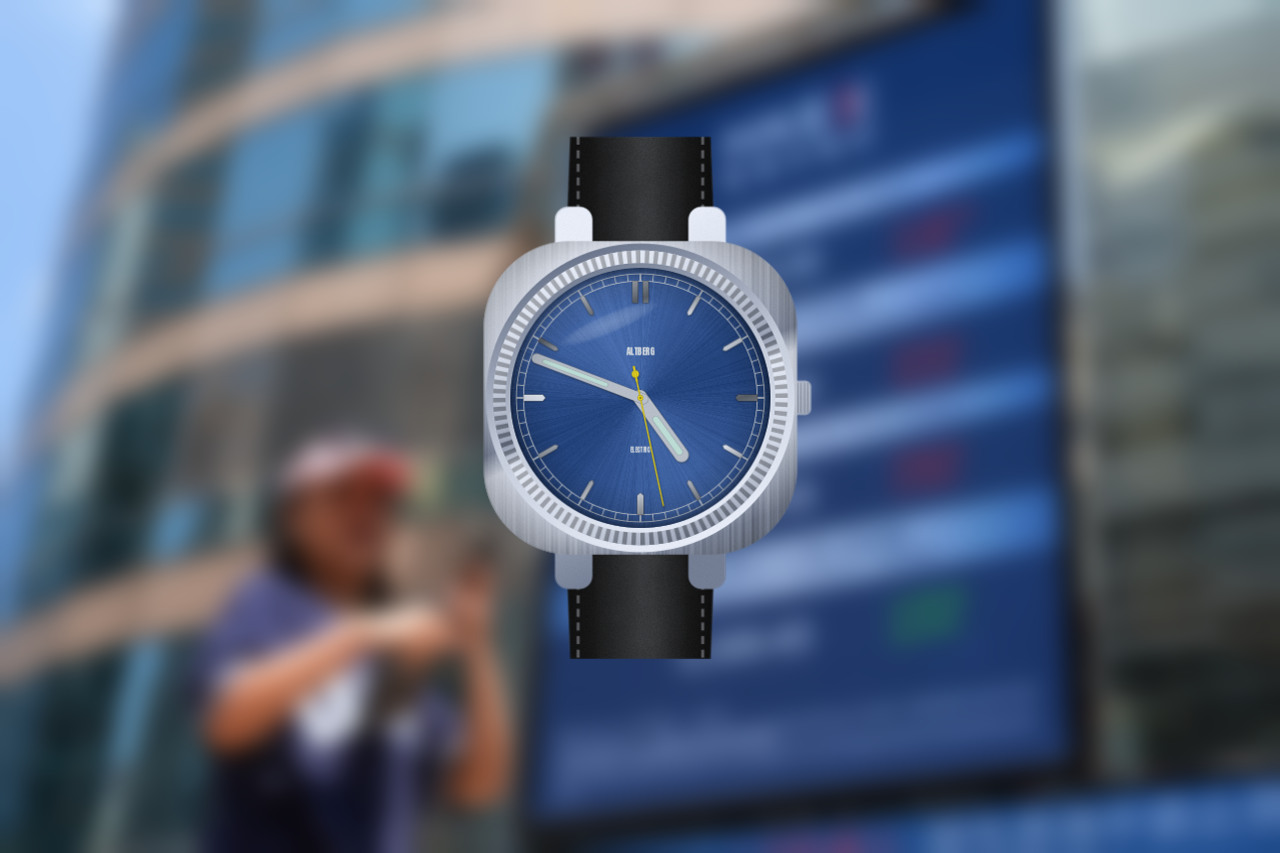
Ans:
4h48m28s
